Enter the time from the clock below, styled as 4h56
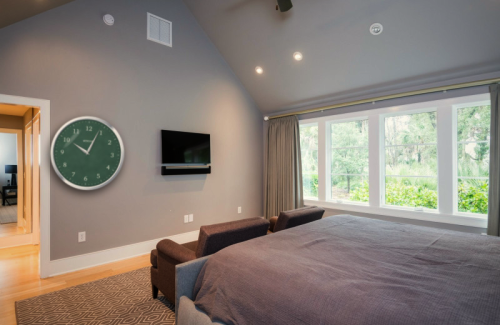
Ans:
10h04
